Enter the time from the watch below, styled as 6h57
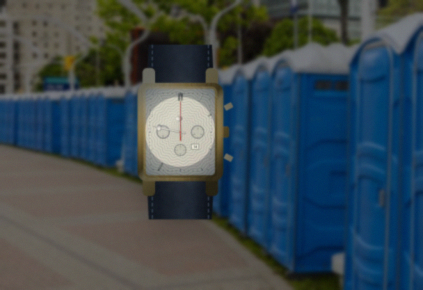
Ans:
11h47
